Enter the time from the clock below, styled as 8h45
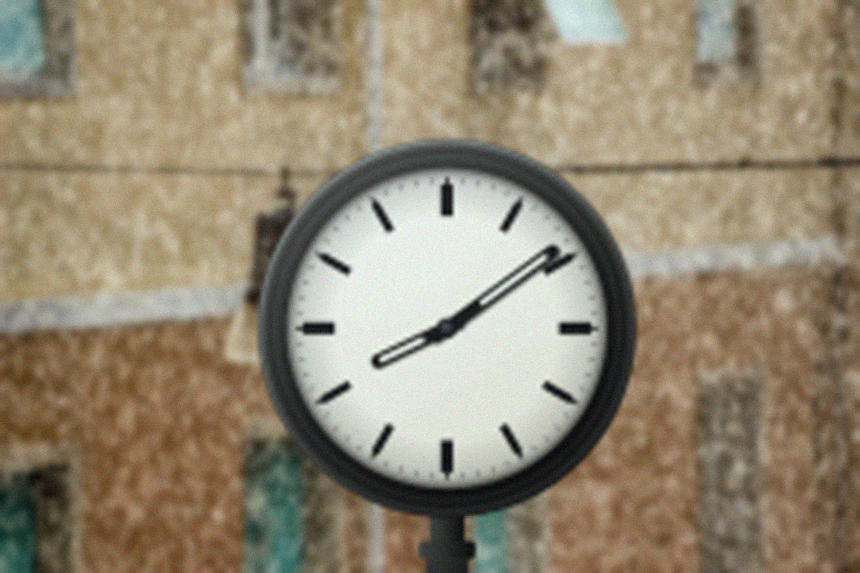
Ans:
8h09
